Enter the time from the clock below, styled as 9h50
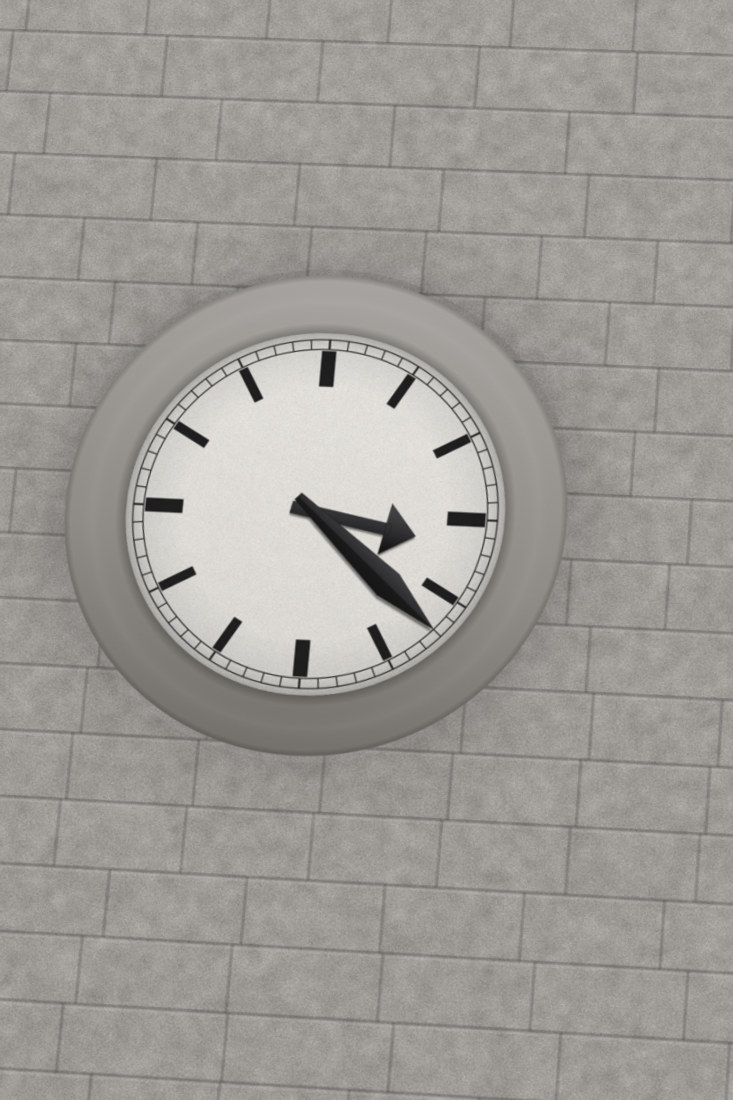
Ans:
3h22
